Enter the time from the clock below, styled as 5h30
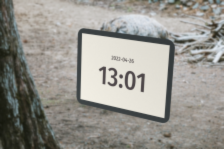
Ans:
13h01
